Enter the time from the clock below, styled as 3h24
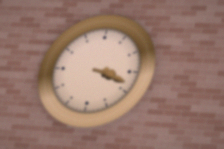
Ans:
3h18
